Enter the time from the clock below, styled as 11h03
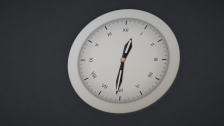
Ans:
12h31
